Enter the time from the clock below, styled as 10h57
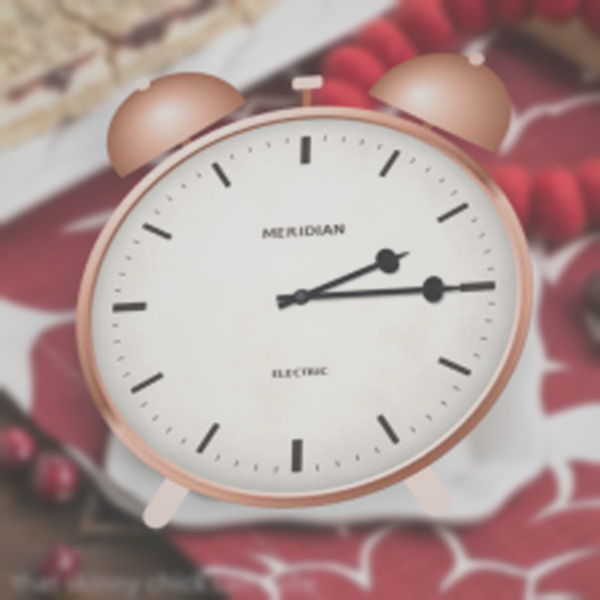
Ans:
2h15
